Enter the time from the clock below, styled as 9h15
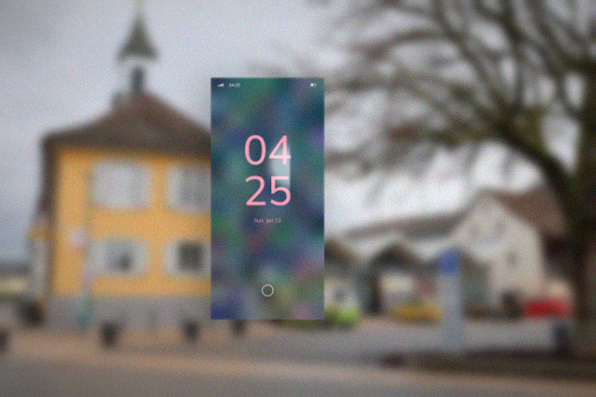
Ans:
4h25
